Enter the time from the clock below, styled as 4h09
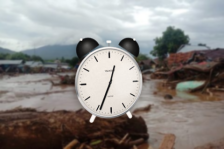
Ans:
12h34
